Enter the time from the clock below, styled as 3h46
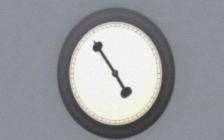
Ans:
4h54
